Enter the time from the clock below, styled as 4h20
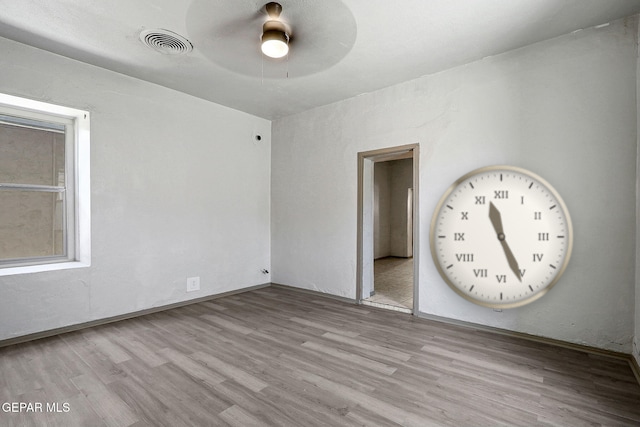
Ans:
11h26
